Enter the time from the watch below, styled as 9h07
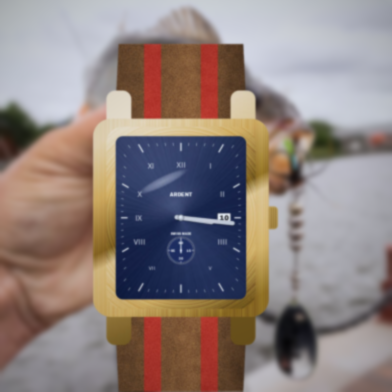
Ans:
3h16
